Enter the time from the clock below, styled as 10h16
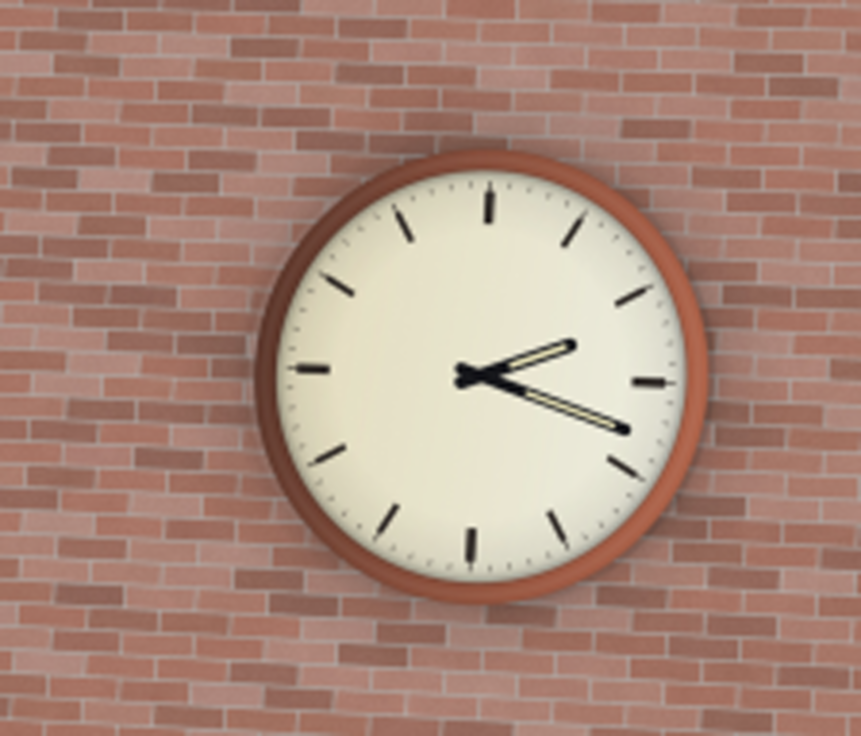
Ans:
2h18
